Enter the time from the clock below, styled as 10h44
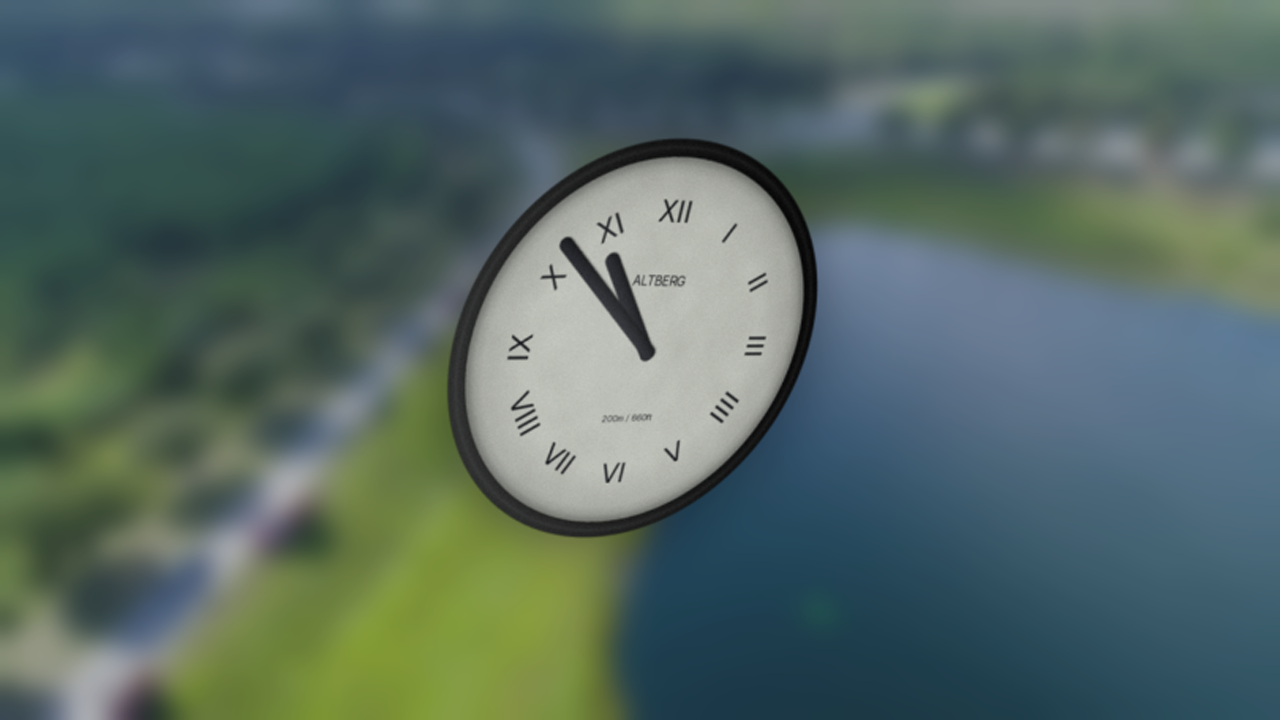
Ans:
10h52
